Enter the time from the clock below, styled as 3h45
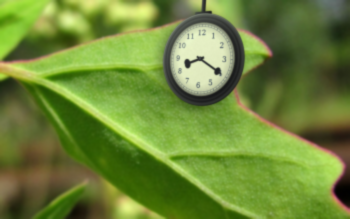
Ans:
8h20
